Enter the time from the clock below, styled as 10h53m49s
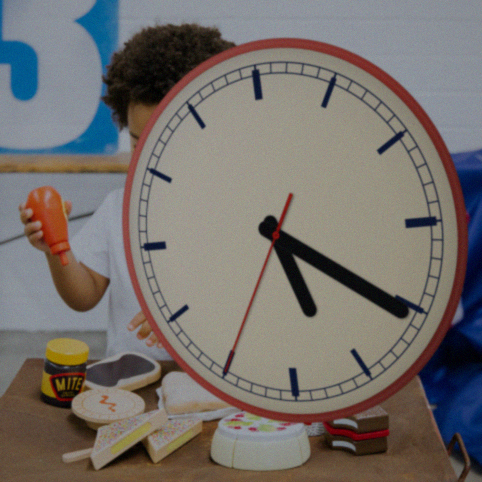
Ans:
5h20m35s
